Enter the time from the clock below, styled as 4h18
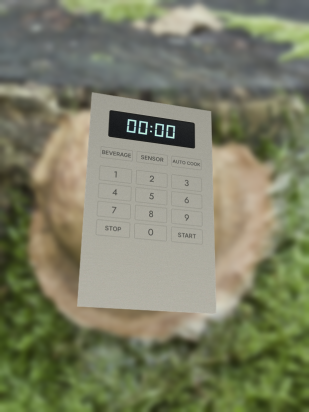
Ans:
0h00
